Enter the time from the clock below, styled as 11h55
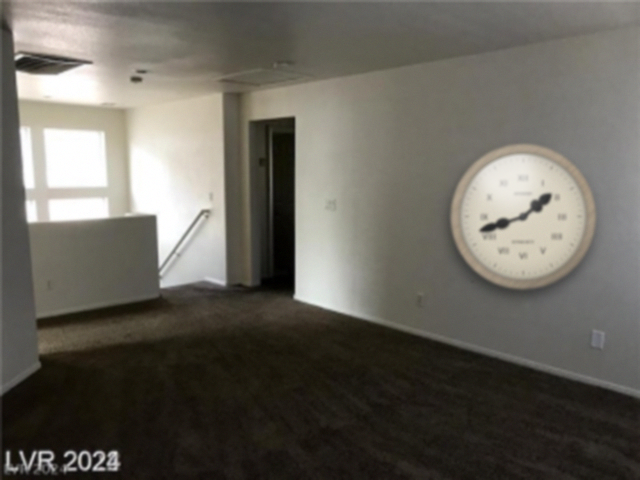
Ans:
1h42
